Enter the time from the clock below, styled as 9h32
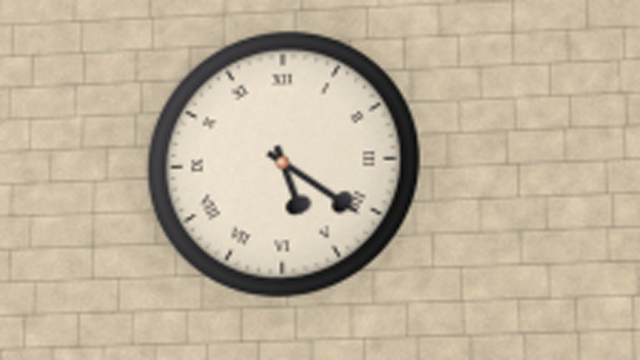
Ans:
5h21
